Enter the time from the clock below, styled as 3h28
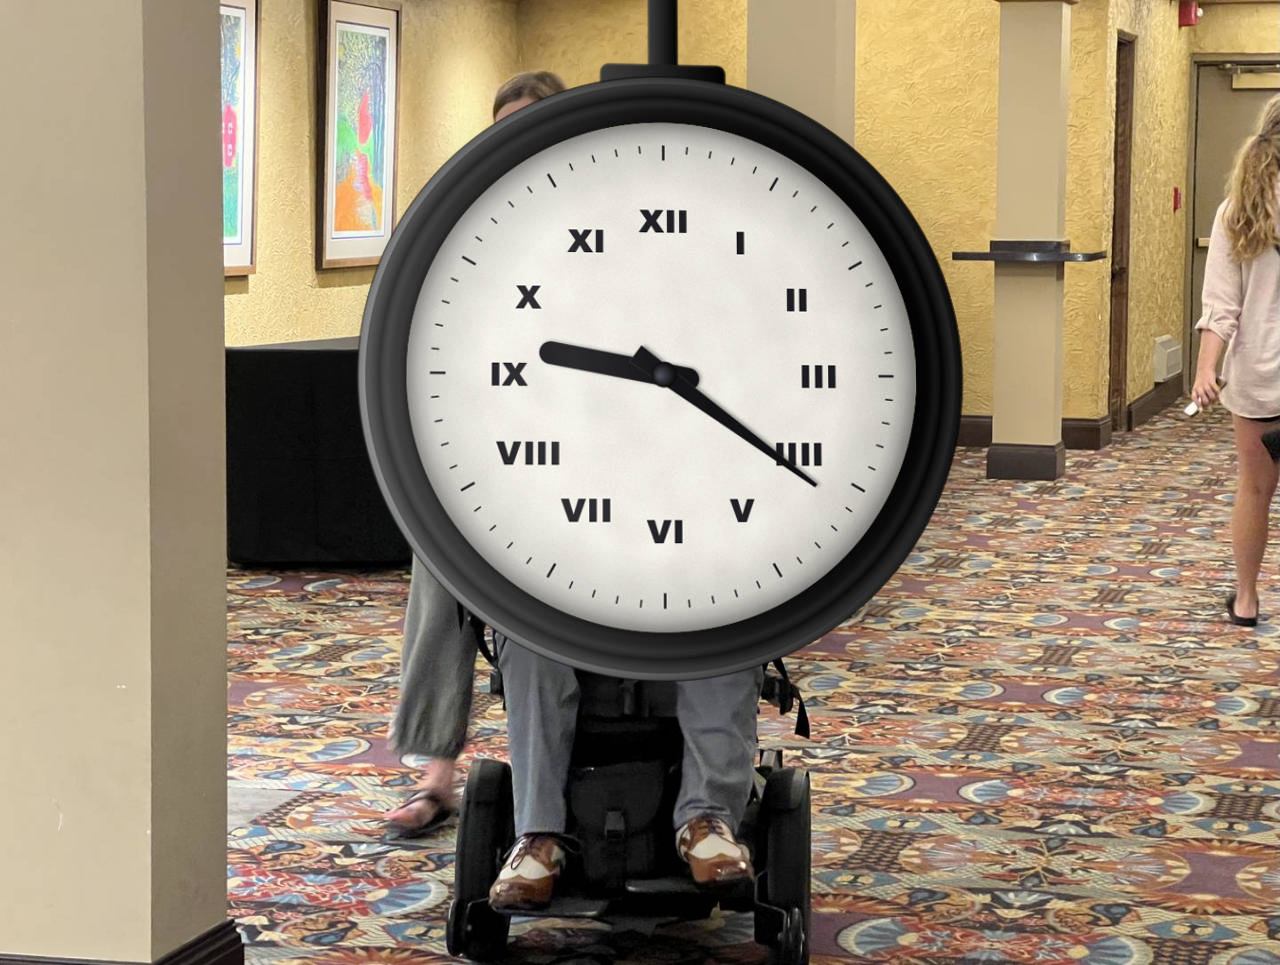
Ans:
9h21
